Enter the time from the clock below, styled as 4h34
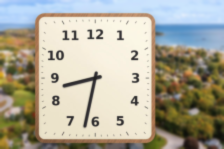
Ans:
8h32
